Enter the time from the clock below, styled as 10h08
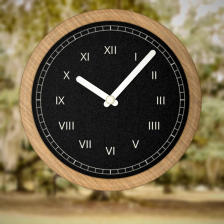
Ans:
10h07
